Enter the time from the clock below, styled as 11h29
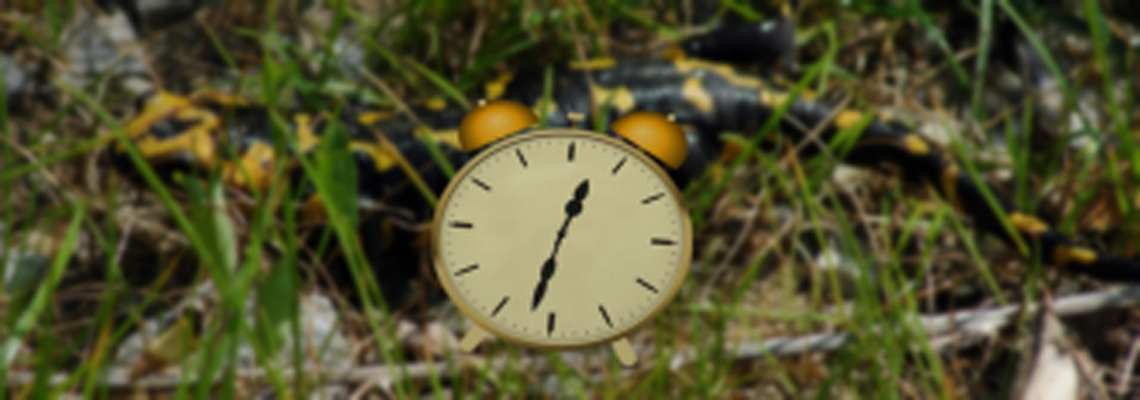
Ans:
12h32
